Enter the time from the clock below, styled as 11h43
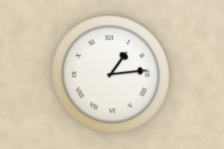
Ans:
1h14
